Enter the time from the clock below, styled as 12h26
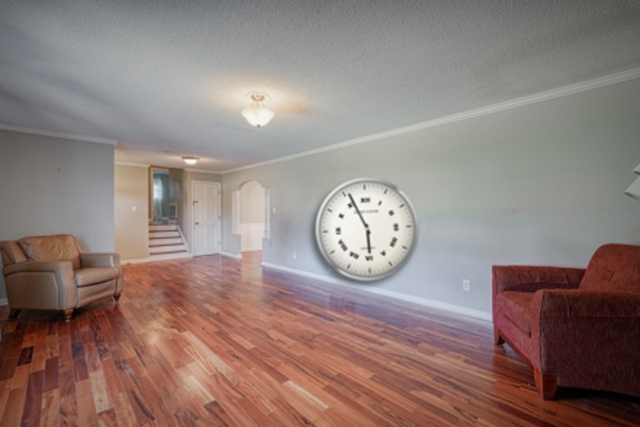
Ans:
5h56
